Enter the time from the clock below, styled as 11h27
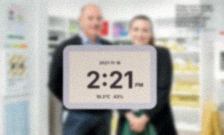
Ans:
2h21
